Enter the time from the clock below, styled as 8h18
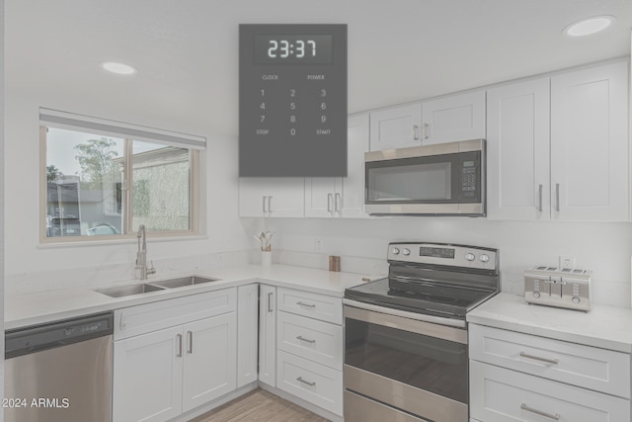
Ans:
23h37
